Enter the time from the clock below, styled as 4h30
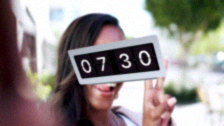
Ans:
7h30
